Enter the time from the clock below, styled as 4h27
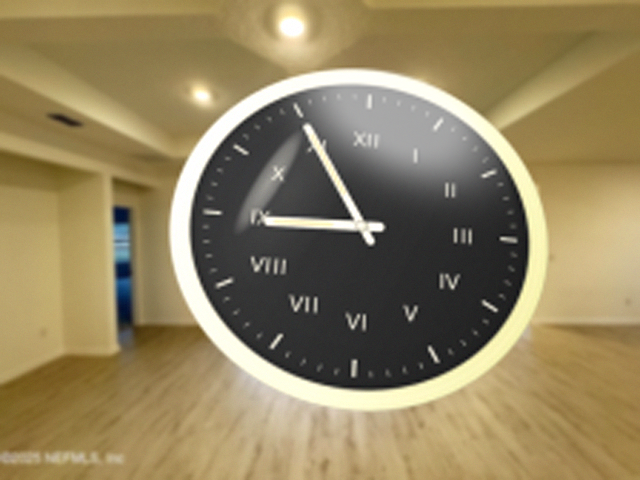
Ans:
8h55
